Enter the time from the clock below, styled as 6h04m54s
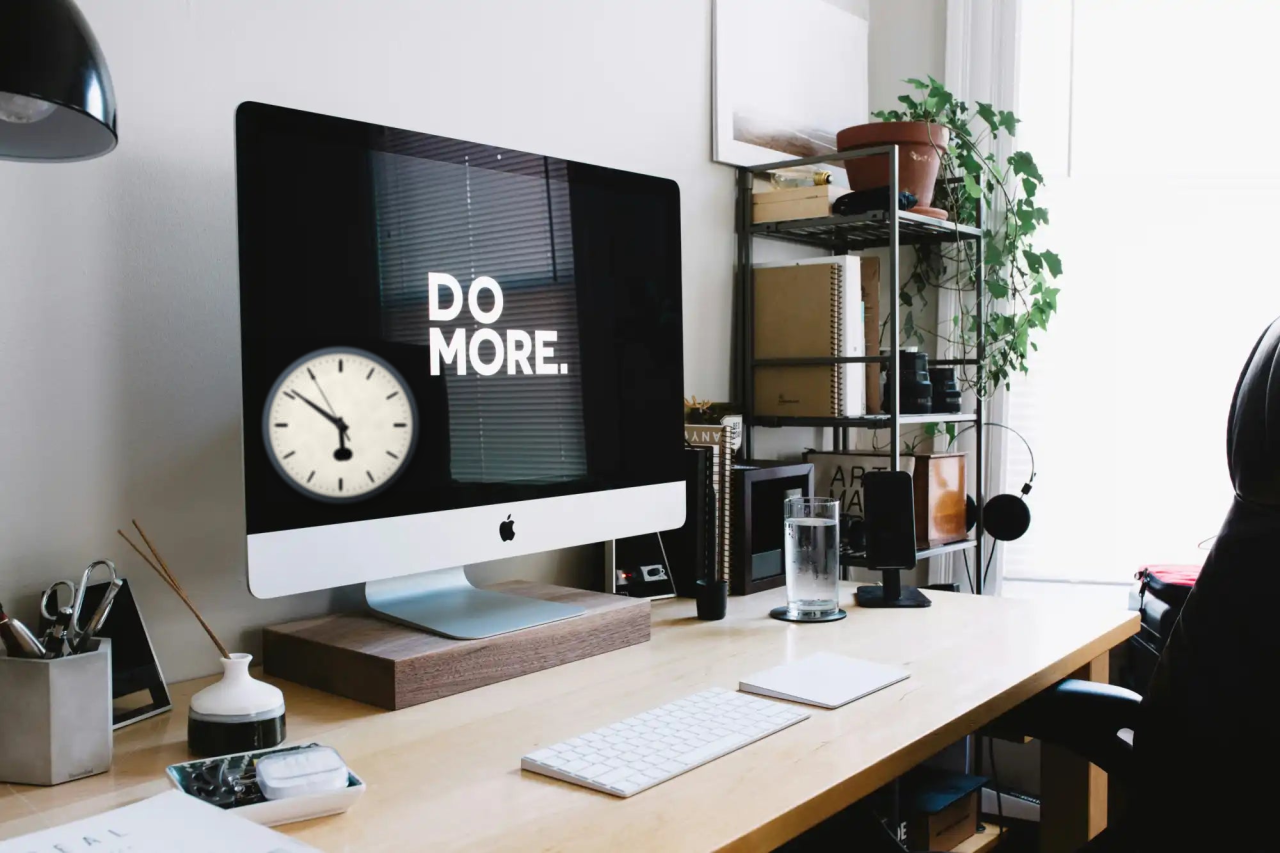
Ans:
5h50m55s
